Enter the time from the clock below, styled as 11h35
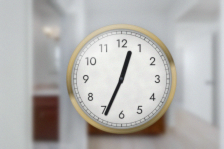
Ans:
12h34
